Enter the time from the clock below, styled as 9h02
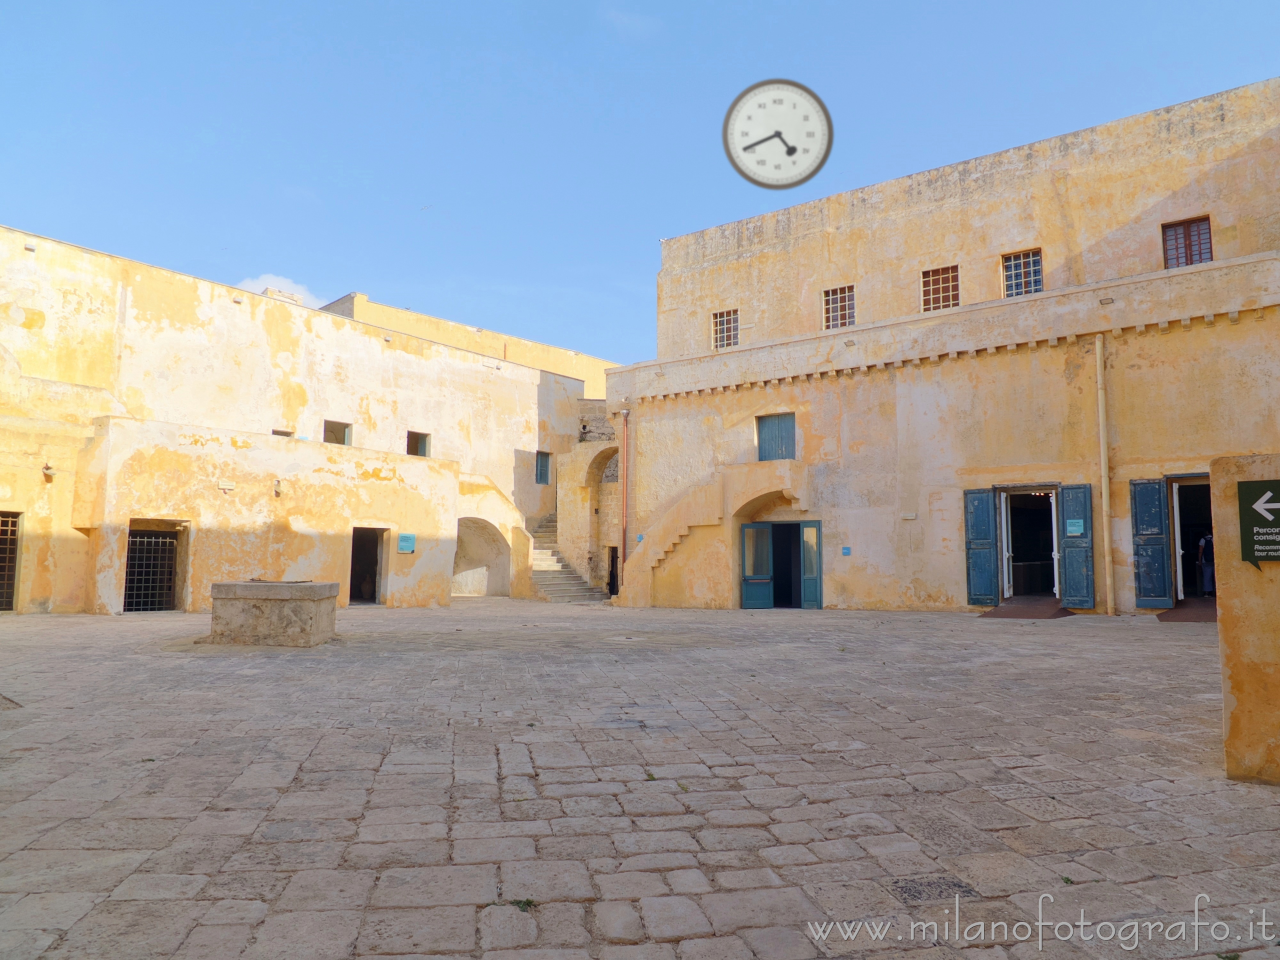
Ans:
4h41
